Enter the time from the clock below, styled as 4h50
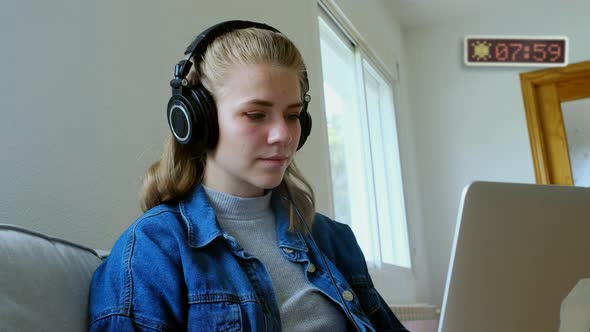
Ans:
7h59
